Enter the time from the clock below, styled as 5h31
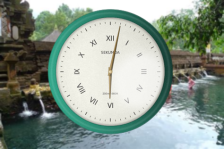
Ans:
6h02
